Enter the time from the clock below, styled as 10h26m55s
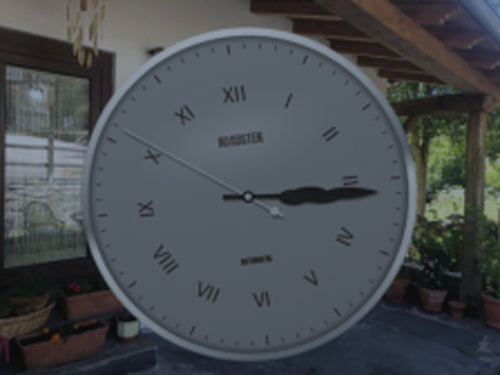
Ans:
3h15m51s
